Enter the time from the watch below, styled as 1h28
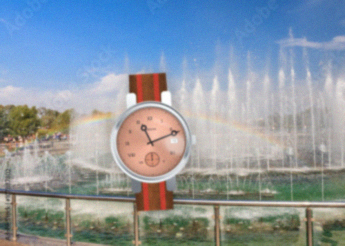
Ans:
11h12
